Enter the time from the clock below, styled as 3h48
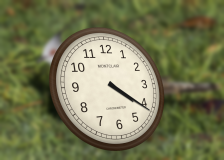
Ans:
4h21
